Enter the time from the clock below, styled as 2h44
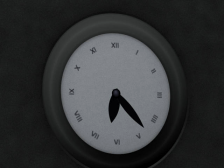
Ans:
6h23
